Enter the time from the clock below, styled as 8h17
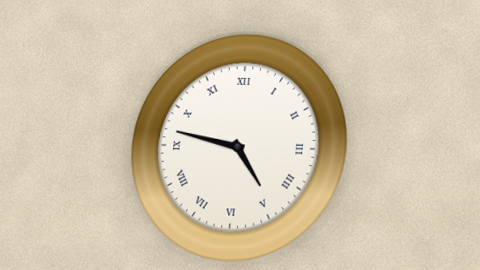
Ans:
4h47
